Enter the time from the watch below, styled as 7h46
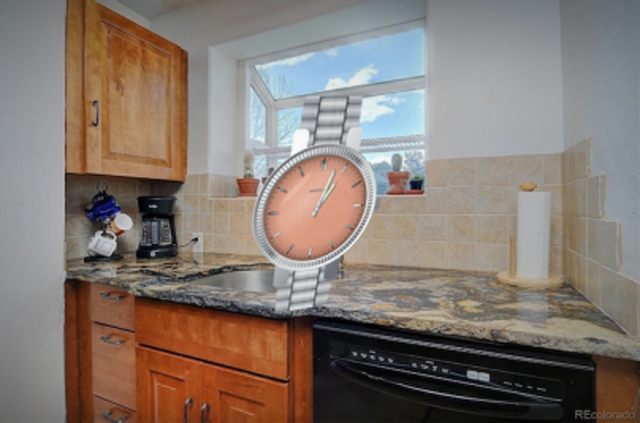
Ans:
1h03
